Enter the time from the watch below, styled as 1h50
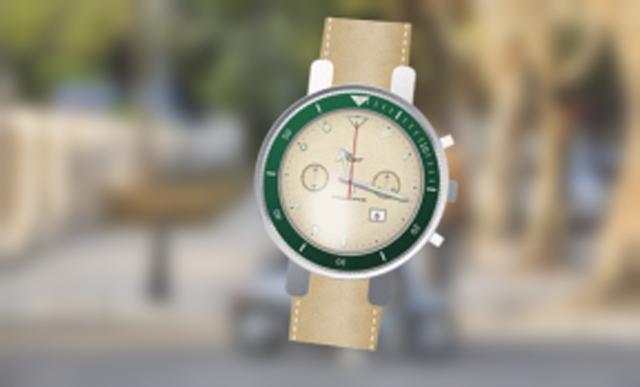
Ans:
11h17
